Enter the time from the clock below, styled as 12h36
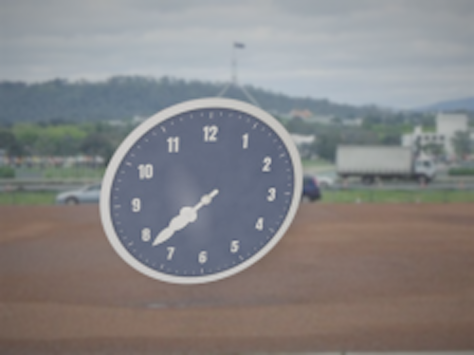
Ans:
7h38
